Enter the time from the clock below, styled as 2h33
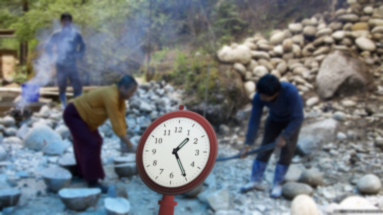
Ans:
1h25
